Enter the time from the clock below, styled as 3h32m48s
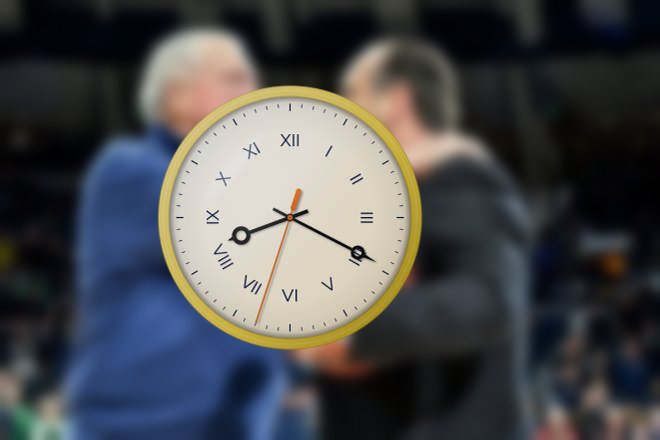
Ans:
8h19m33s
